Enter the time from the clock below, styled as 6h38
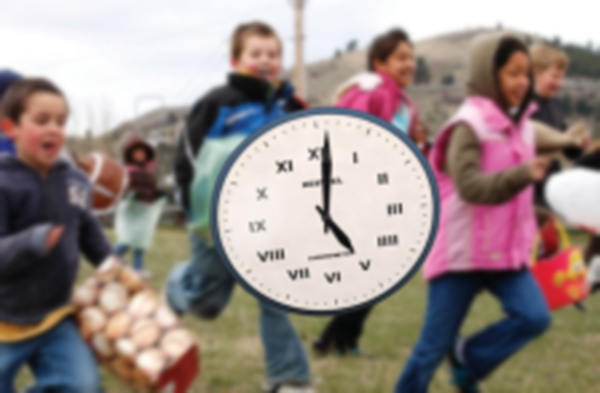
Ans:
5h01
